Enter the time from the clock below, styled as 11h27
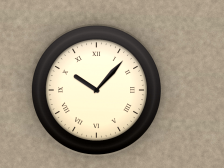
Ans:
10h07
